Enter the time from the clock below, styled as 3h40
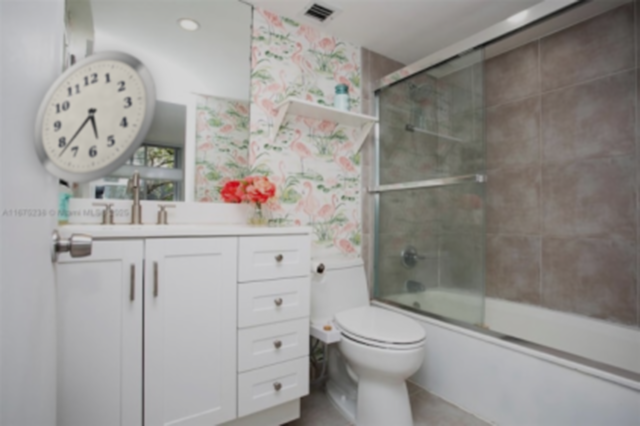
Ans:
5h38
